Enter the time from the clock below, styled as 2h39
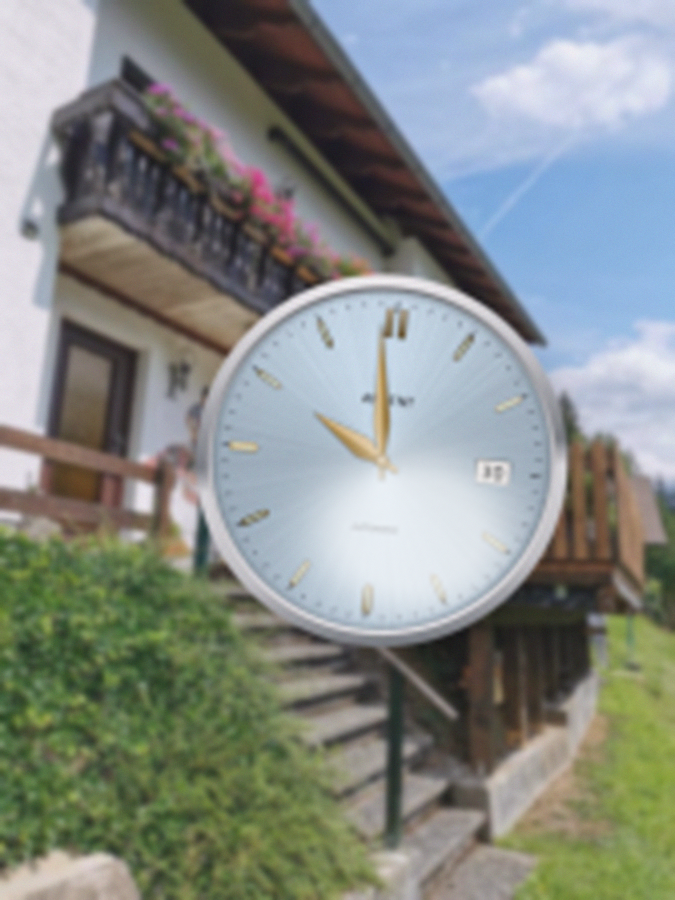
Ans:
9h59
